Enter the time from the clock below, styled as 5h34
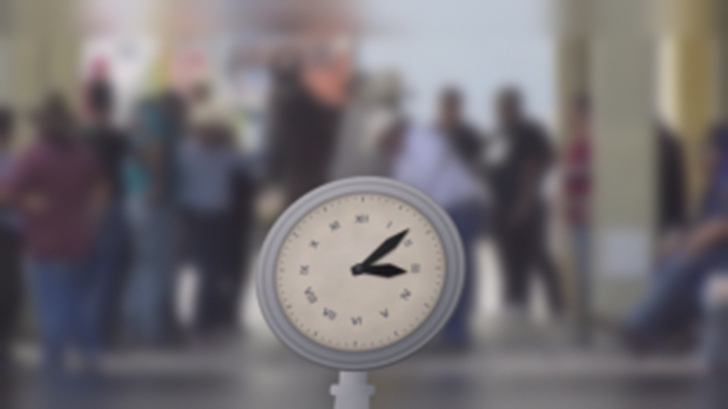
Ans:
3h08
